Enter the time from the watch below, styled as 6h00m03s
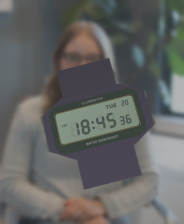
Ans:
18h45m36s
